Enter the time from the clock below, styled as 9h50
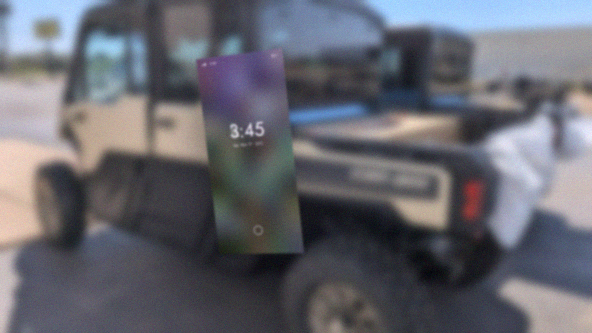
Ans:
3h45
